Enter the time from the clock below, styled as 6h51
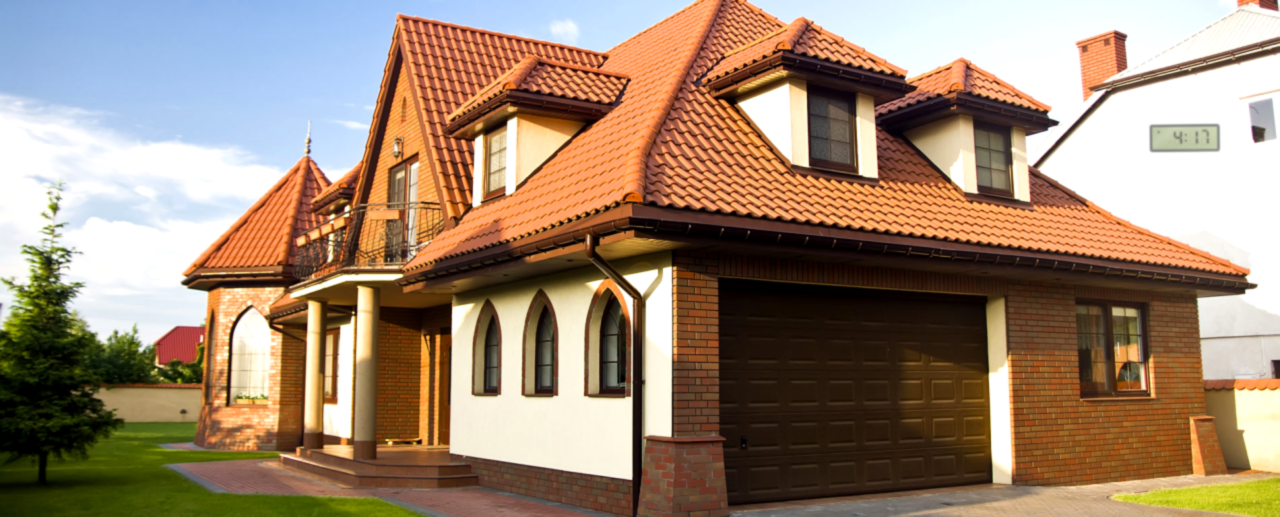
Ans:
4h17
